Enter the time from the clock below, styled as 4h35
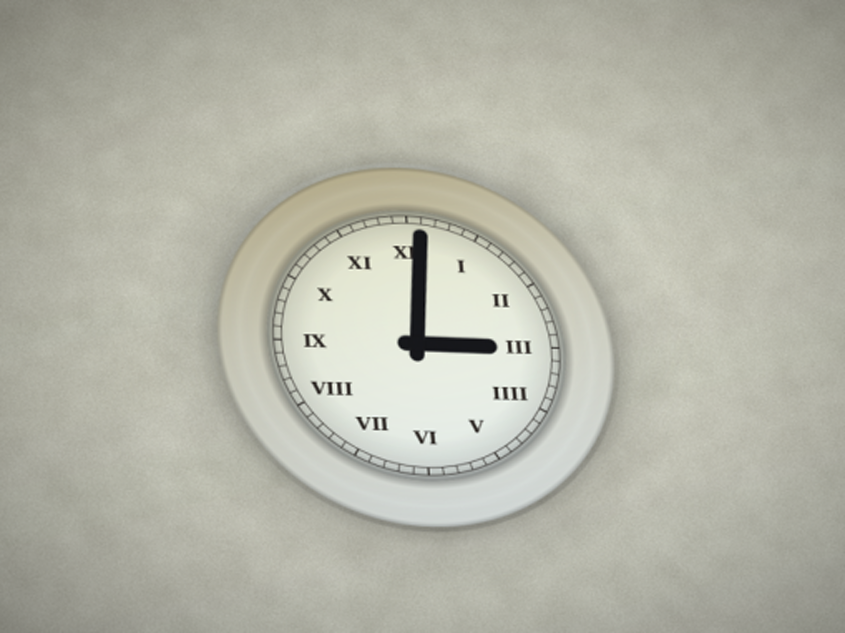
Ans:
3h01
